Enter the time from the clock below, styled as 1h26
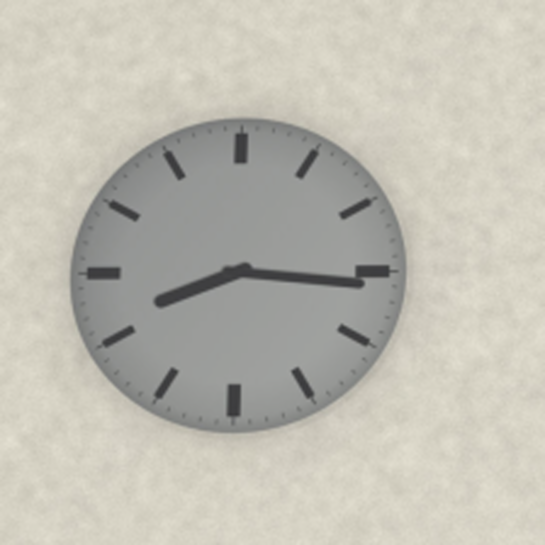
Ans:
8h16
